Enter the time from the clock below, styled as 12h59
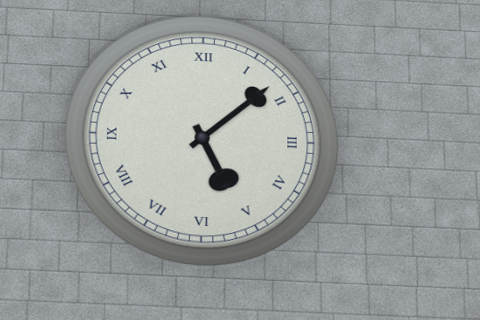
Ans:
5h08
